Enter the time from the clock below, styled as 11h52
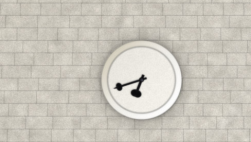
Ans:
6h42
